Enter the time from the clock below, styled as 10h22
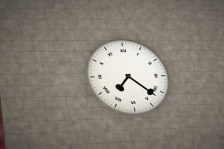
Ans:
7h22
